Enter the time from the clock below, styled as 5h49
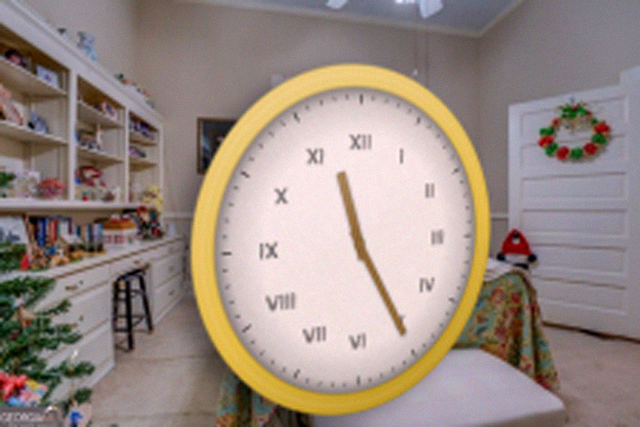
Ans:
11h25
